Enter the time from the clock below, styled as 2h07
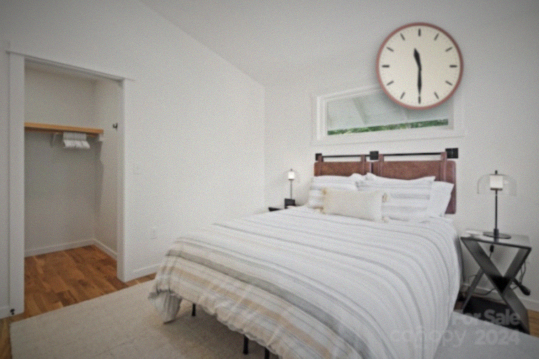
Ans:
11h30
